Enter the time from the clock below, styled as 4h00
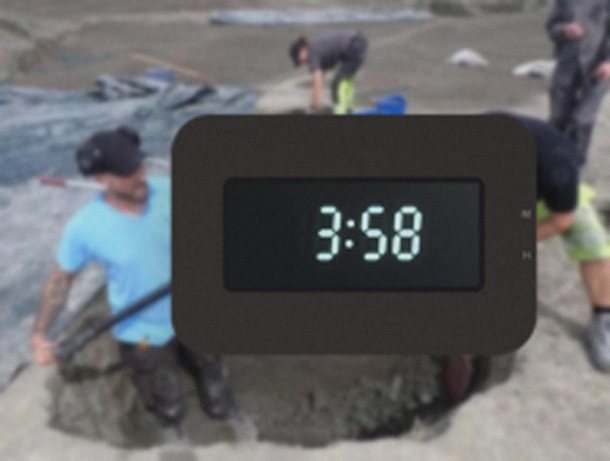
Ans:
3h58
